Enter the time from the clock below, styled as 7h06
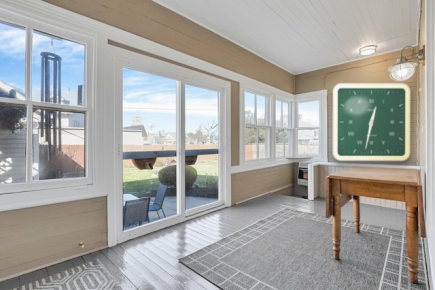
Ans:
12h32
